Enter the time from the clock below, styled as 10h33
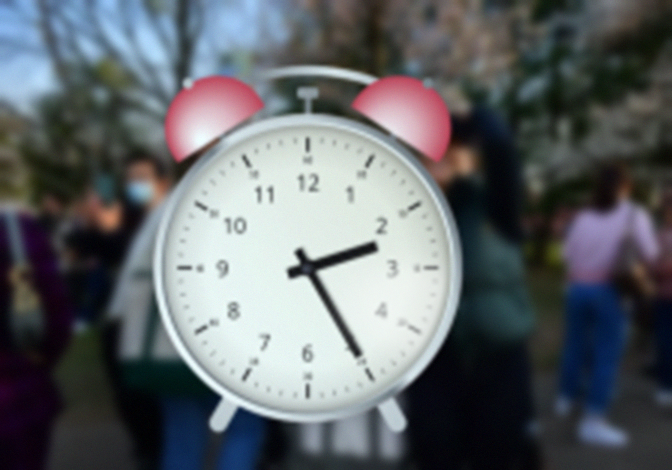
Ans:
2h25
